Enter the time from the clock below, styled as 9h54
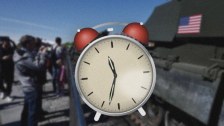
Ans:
11h33
